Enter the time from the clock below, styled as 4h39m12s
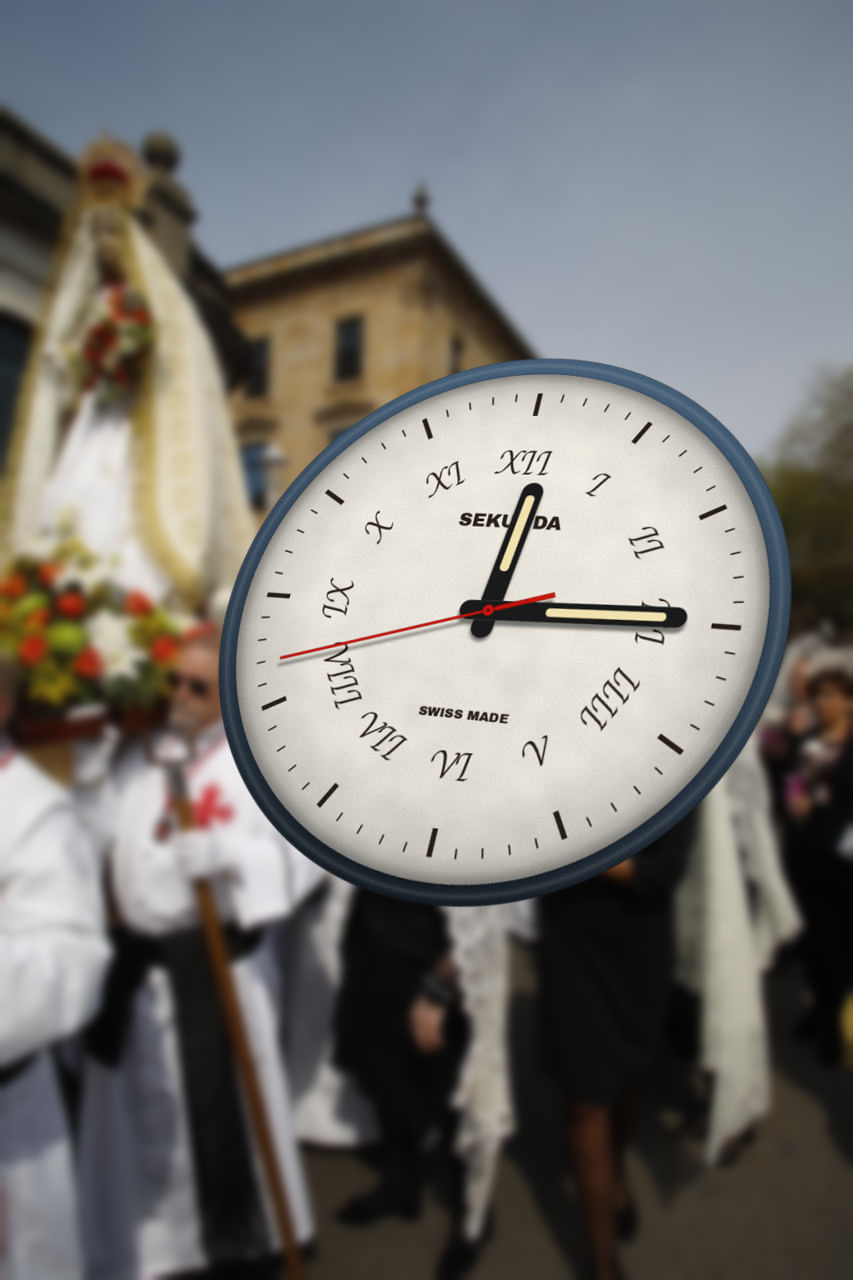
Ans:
12h14m42s
